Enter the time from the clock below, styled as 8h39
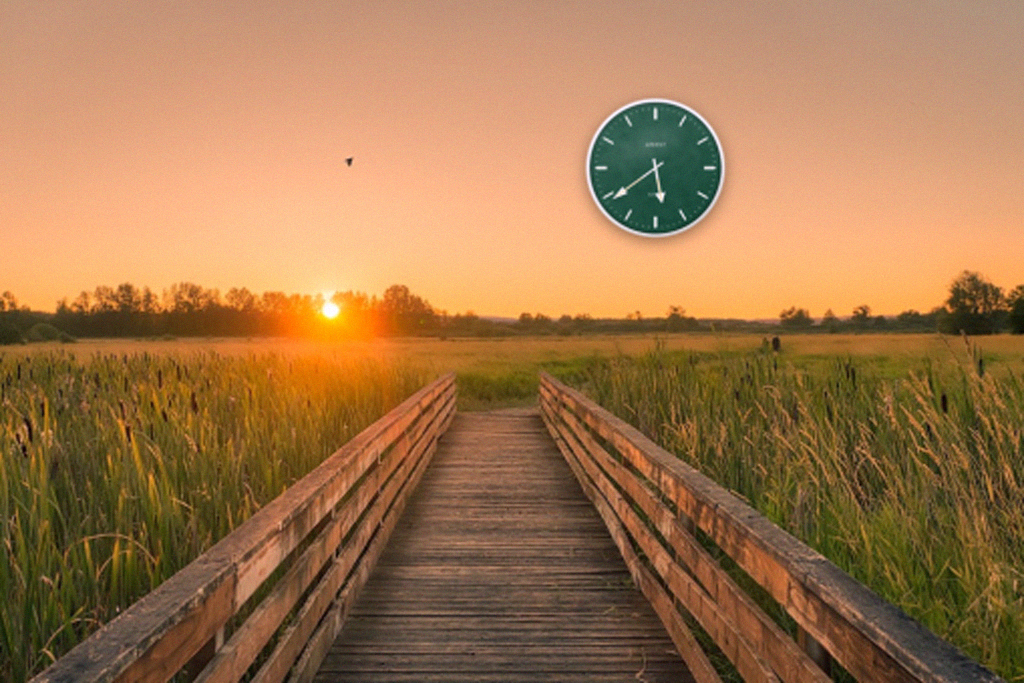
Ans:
5h39
